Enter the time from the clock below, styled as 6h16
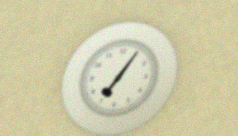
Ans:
7h05
